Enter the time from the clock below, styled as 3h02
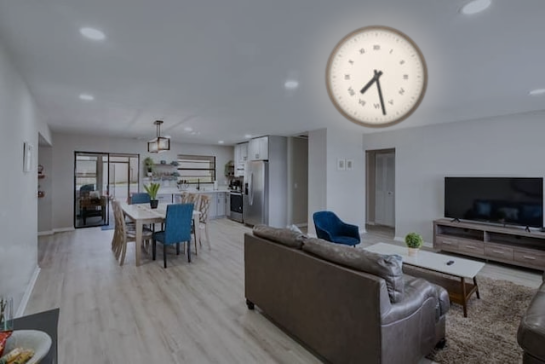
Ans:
7h28
